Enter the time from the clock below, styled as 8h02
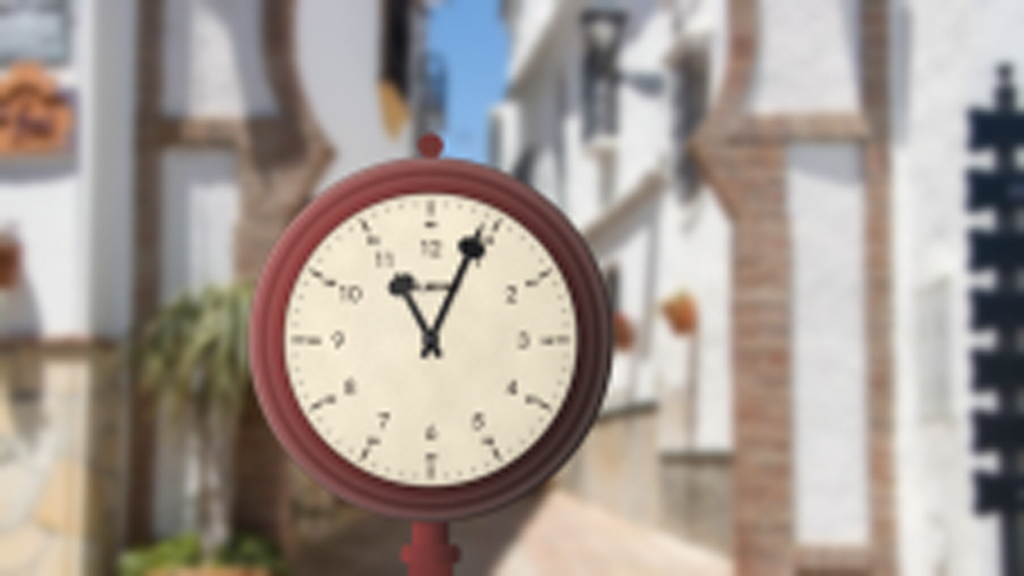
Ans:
11h04
